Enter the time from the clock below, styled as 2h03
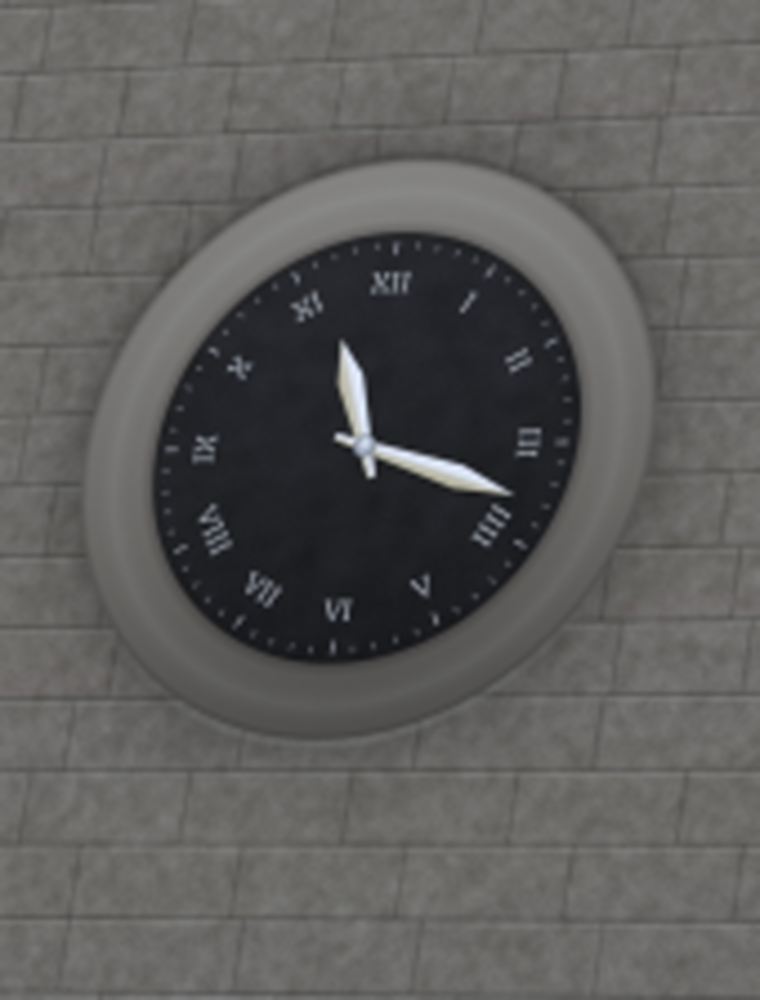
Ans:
11h18
